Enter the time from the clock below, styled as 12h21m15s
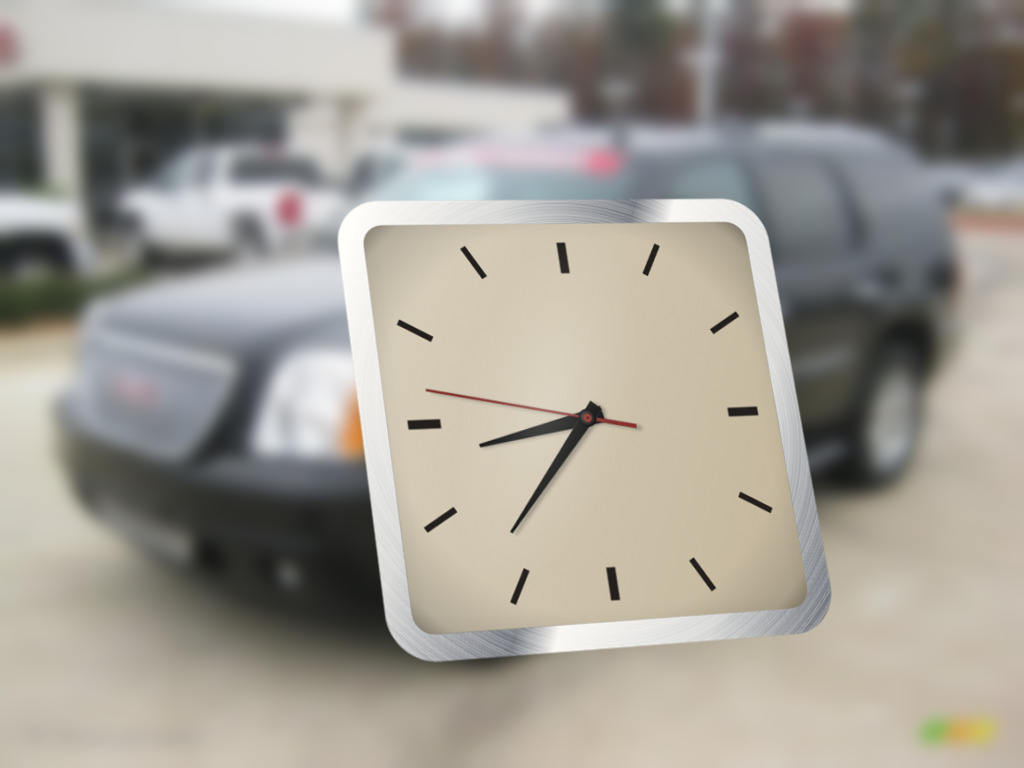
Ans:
8h36m47s
